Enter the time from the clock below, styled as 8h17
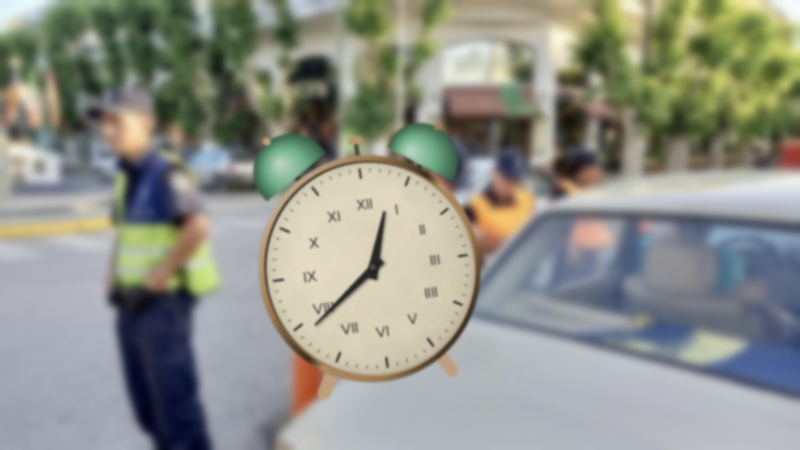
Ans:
12h39
